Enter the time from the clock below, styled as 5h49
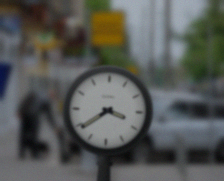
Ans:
3h39
